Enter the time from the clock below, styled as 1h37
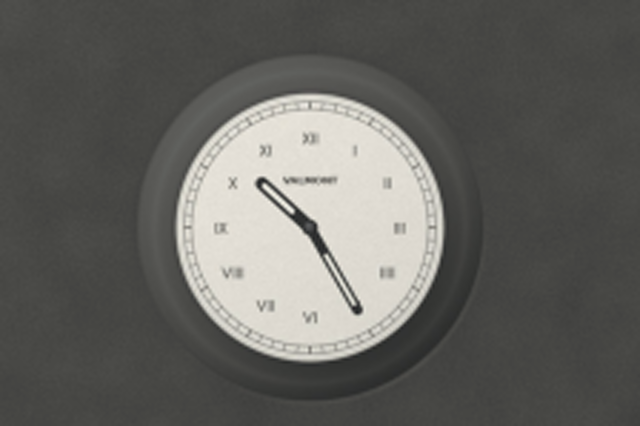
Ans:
10h25
